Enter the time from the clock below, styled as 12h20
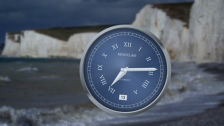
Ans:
7h14
